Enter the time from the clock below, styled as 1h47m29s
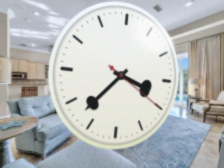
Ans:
3h37m20s
